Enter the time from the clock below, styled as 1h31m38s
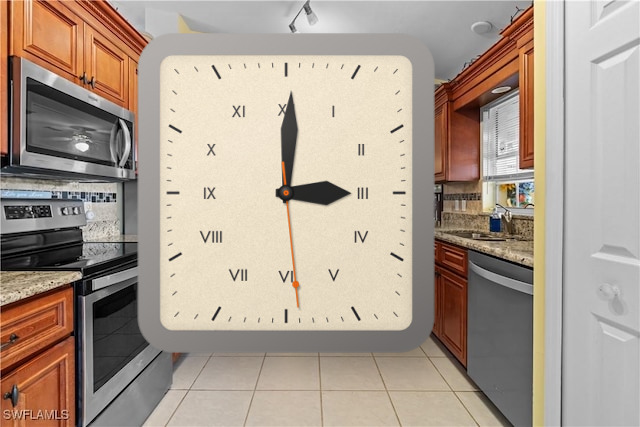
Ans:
3h00m29s
